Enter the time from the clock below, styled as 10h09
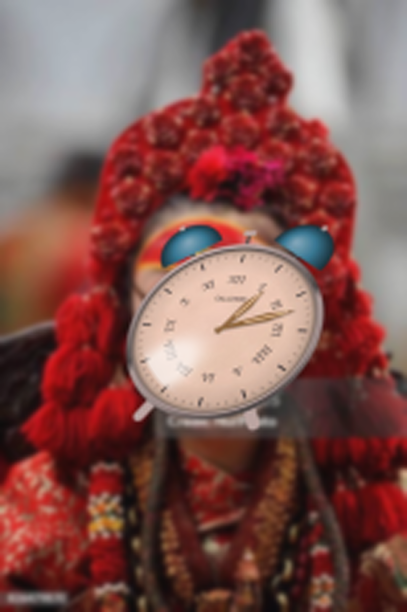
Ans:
1h12
